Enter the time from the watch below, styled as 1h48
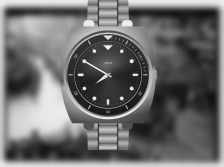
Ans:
7h50
